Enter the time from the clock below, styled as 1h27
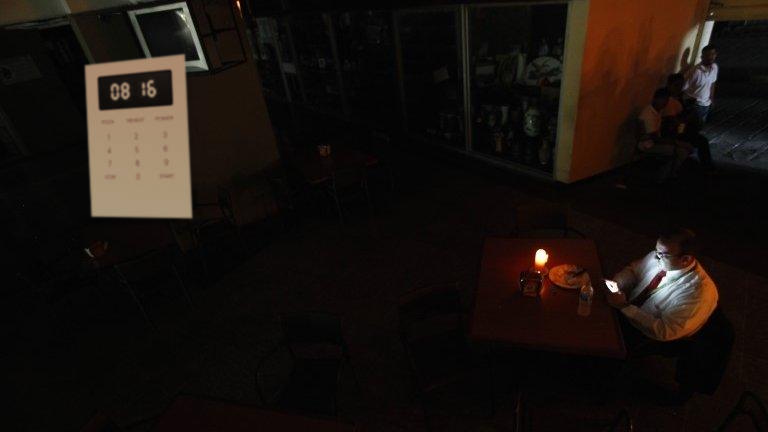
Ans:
8h16
